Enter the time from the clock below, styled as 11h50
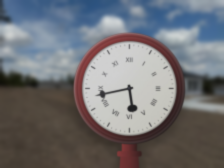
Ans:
5h43
